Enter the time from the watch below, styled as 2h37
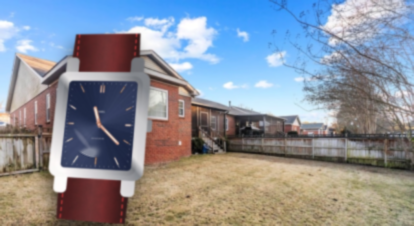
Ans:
11h22
